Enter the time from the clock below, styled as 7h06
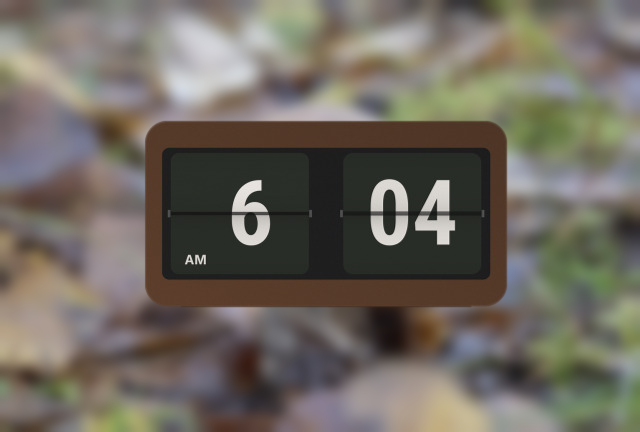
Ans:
6h04
